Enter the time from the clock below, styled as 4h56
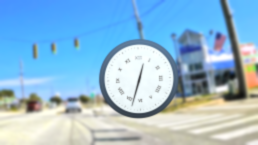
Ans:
12h33
